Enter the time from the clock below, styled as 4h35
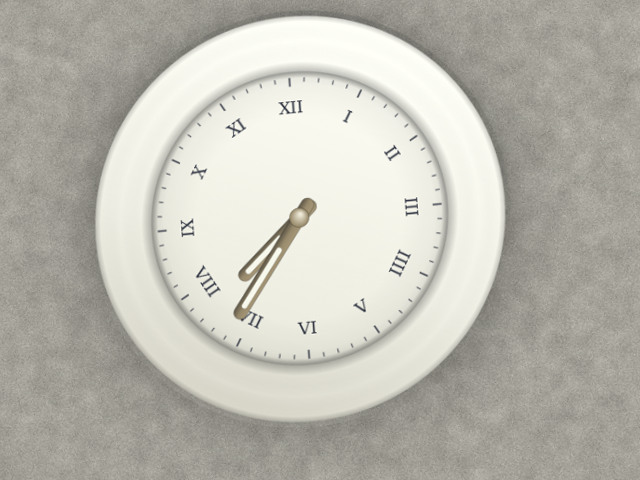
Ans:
7h36
